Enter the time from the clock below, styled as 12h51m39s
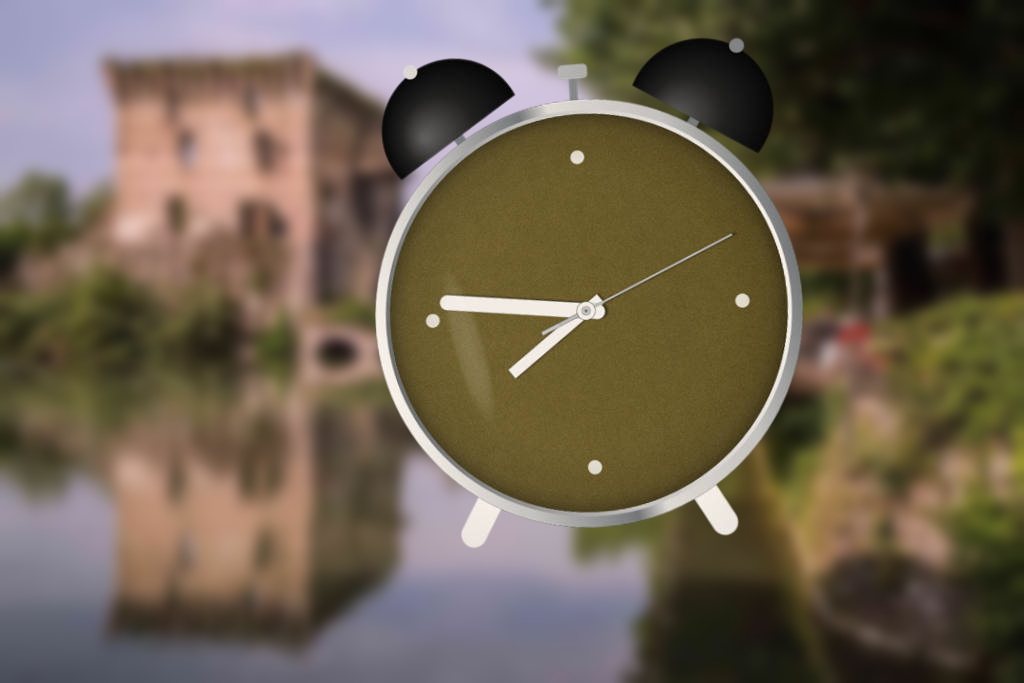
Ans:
7h46m11s
